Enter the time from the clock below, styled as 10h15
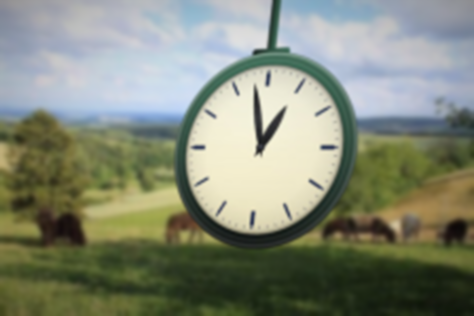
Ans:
12h58
